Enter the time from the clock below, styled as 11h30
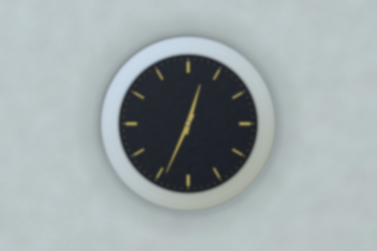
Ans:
12h34
